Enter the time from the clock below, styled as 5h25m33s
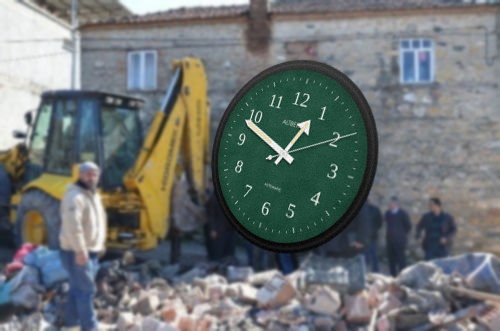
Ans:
12h48m10s
